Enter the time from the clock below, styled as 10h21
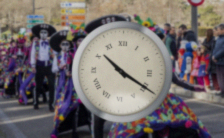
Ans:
10h20
